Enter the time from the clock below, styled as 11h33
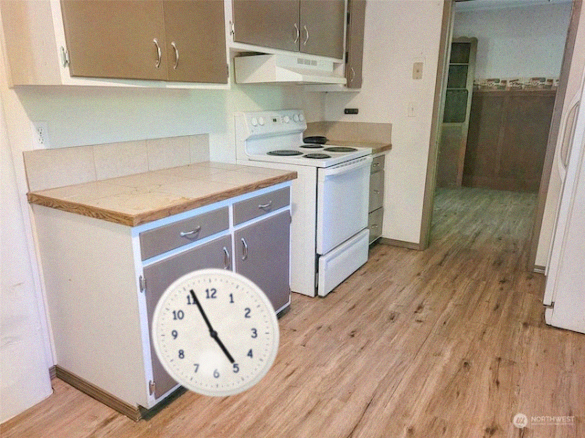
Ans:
4h56
